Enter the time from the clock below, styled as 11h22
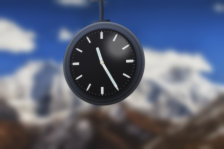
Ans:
11h25
